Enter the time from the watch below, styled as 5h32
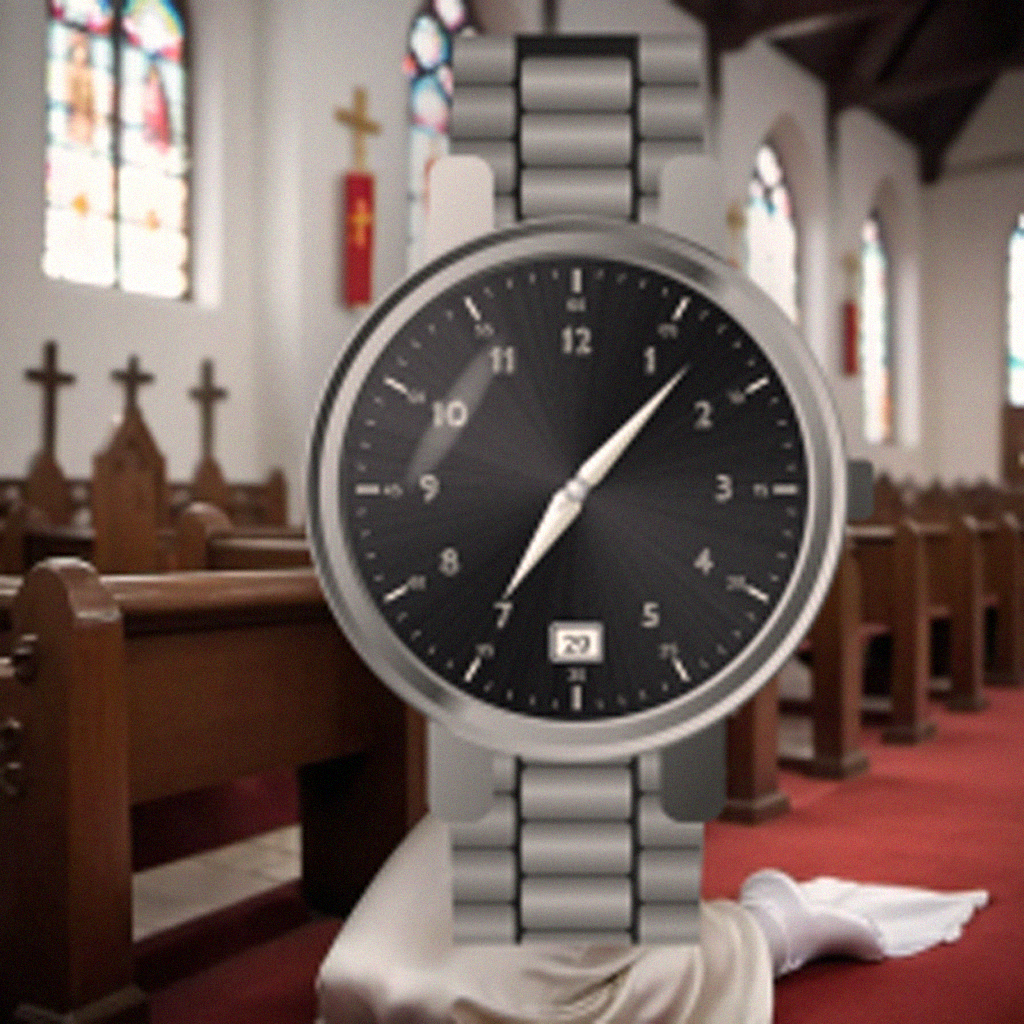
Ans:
7h07
